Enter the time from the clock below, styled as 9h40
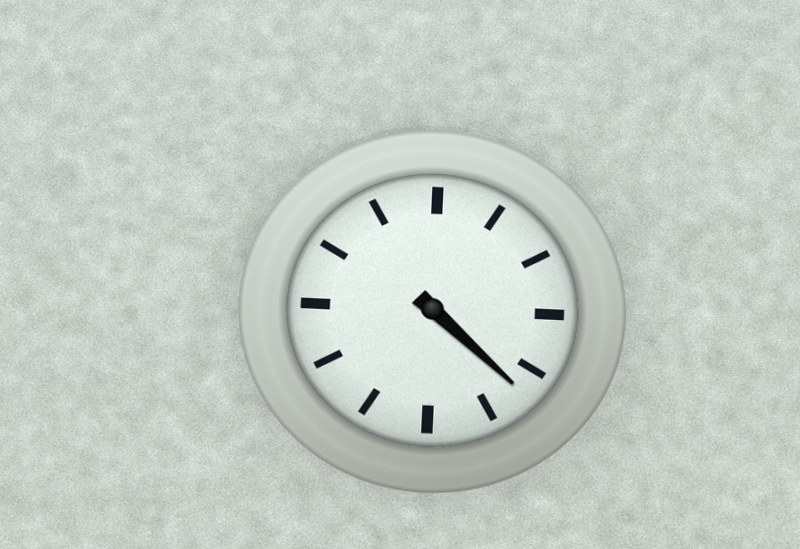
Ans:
4h22
